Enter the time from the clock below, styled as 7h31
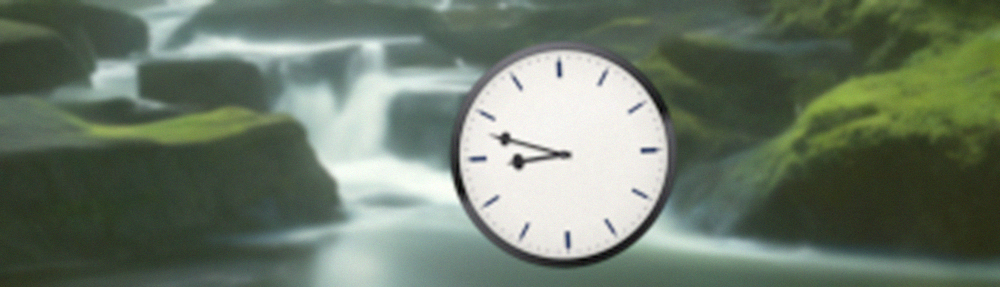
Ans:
8h48
